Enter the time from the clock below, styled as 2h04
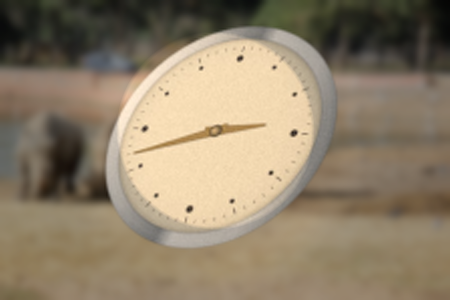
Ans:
2h42
